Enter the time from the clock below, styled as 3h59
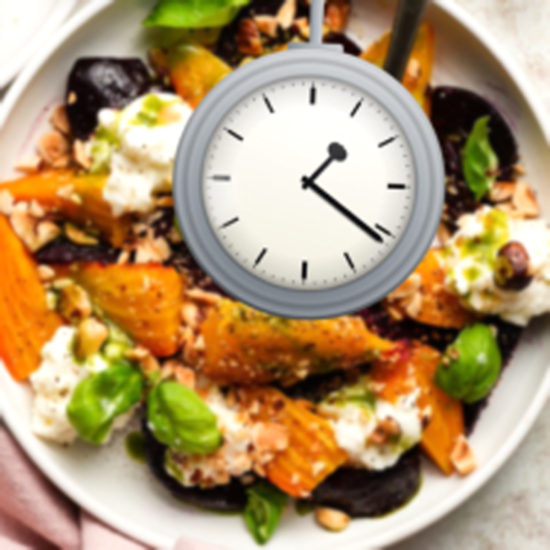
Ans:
1h21
